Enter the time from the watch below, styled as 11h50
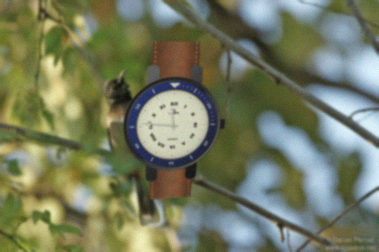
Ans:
11h46
